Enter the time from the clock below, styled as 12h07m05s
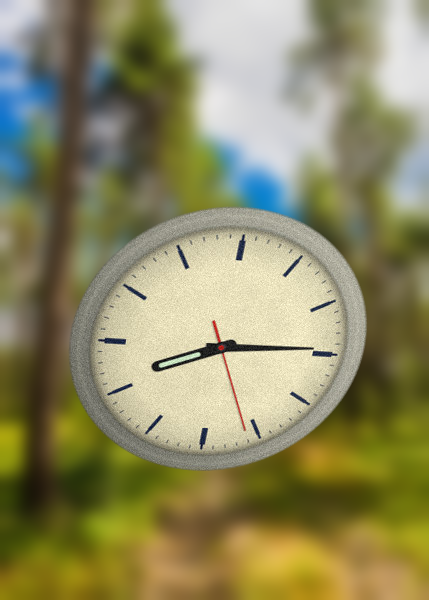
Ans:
8h14m26s
